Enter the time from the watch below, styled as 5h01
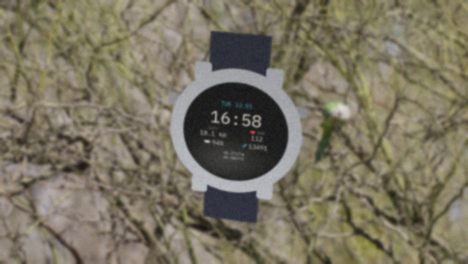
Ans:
16h58
